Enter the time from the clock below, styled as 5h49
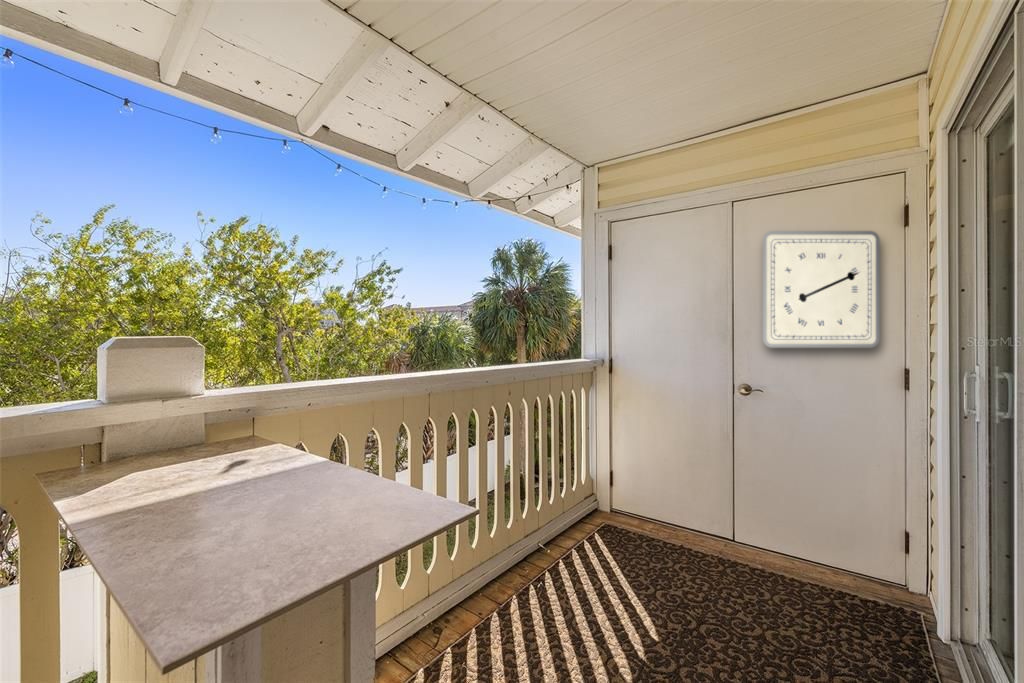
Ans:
8h11
